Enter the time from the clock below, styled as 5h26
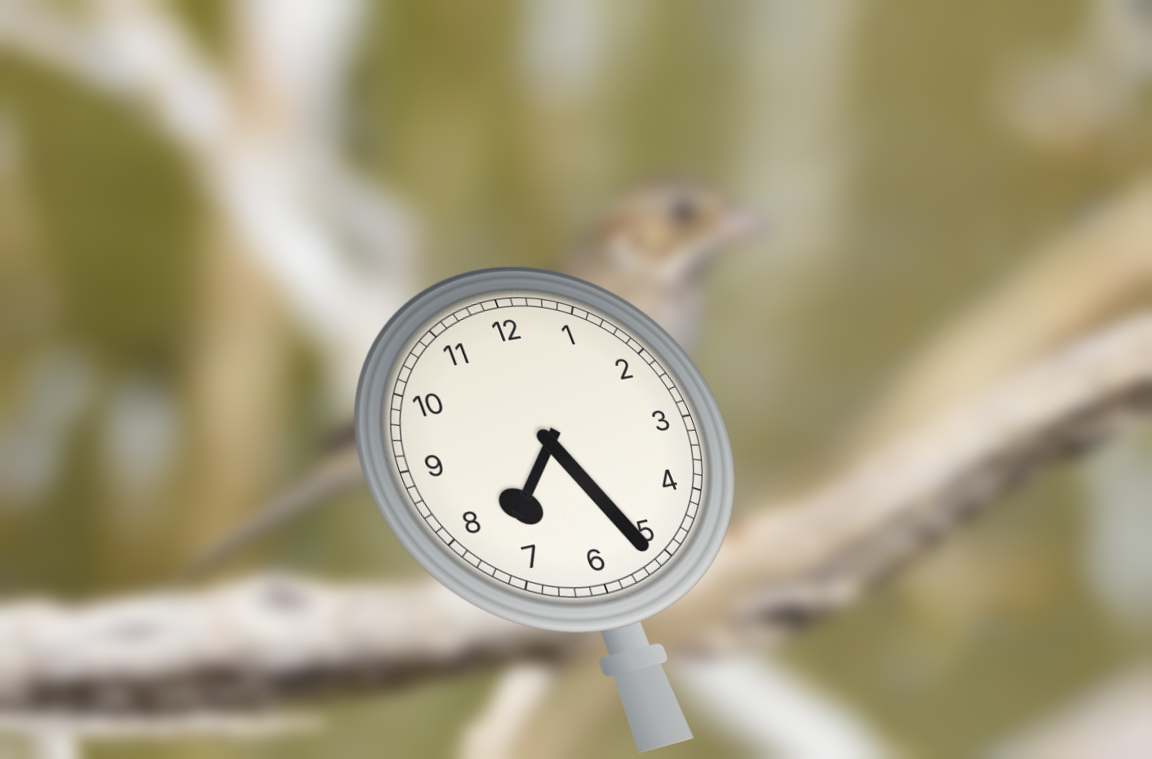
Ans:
7h26
